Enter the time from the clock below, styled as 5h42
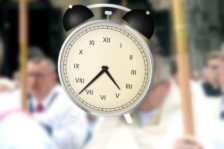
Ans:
4h37
